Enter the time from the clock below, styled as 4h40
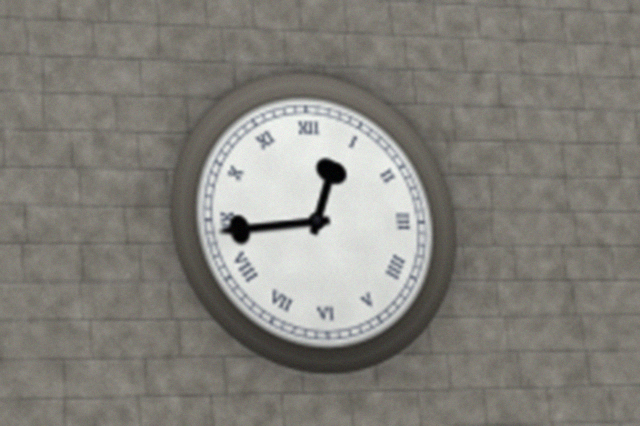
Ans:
12h44
